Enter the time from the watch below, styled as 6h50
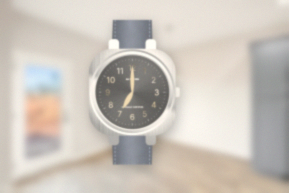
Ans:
7h00
